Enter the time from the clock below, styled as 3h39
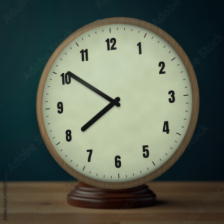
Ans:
7h51
